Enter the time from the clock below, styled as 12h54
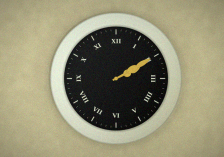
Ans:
2h10
